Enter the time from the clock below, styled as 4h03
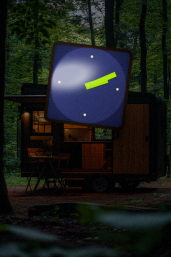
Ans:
2h10
